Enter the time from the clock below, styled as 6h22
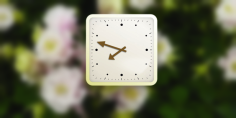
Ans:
7h48
